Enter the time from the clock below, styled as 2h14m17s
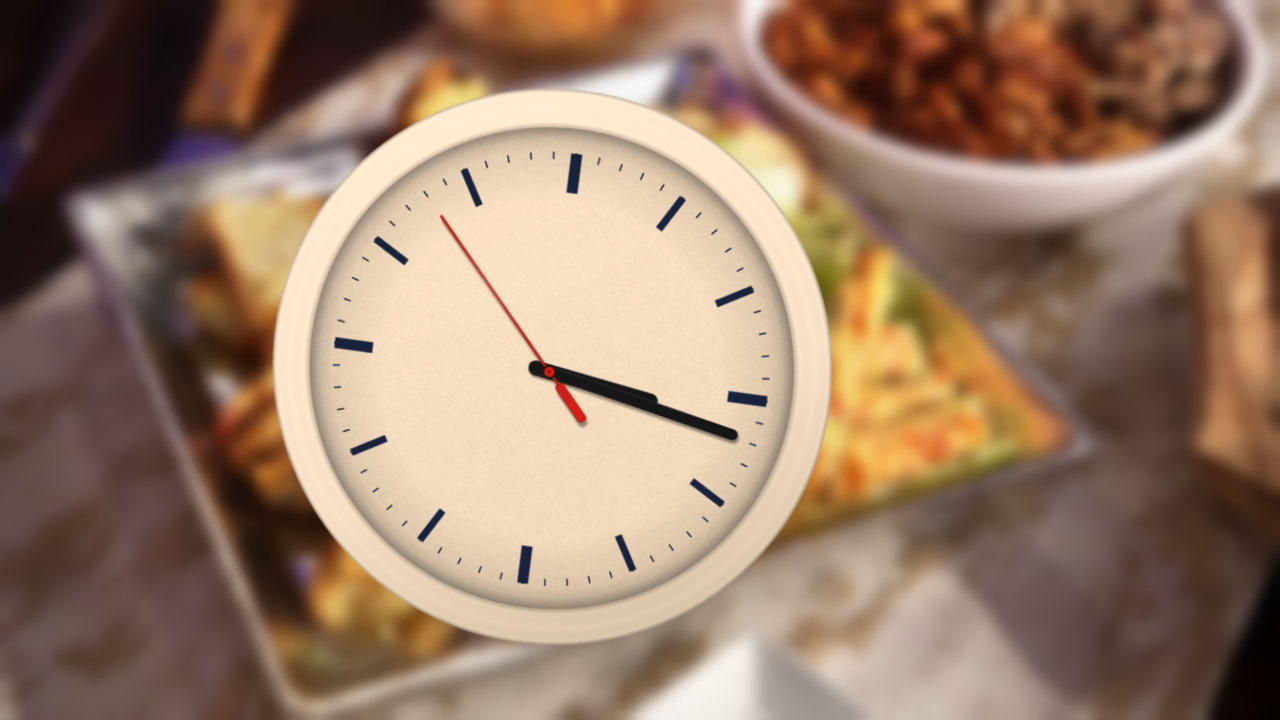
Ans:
3h16m53s
